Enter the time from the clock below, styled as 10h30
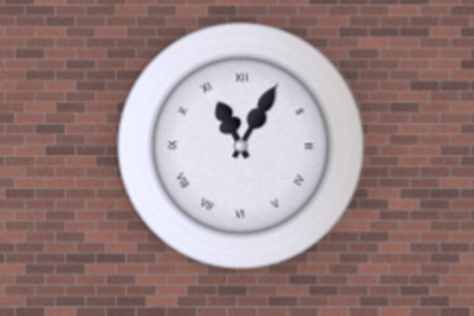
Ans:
11h05
